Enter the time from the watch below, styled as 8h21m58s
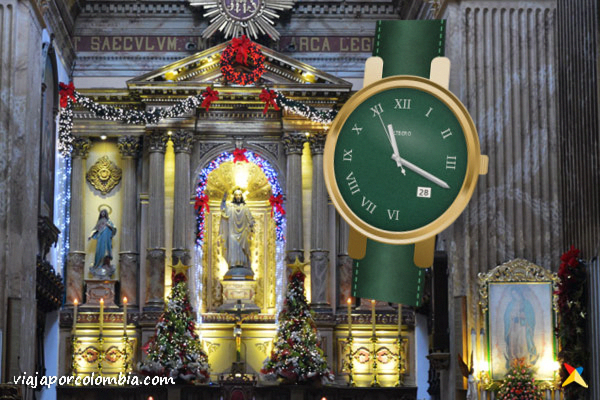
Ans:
11h18m55s
